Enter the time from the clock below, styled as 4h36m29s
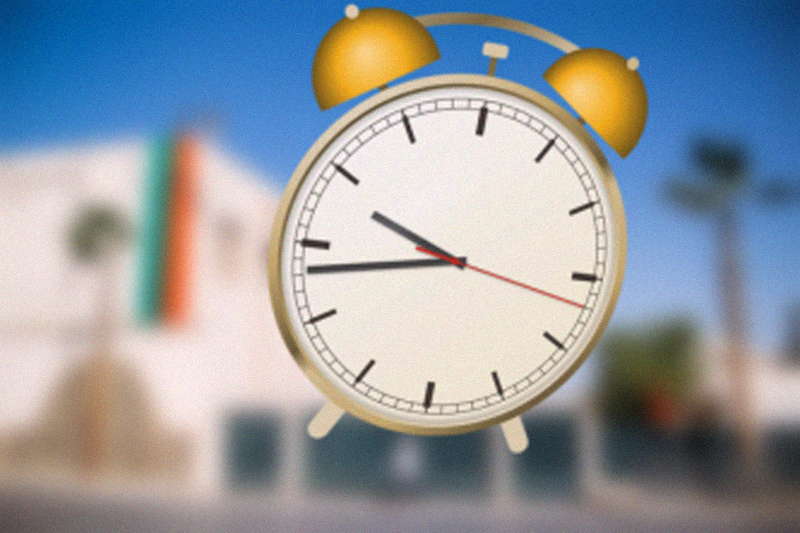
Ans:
9h43m17s
